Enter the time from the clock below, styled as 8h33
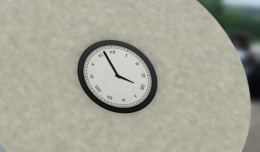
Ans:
3h57
